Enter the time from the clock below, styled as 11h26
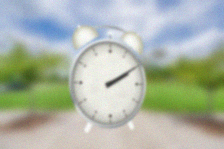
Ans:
2h10
